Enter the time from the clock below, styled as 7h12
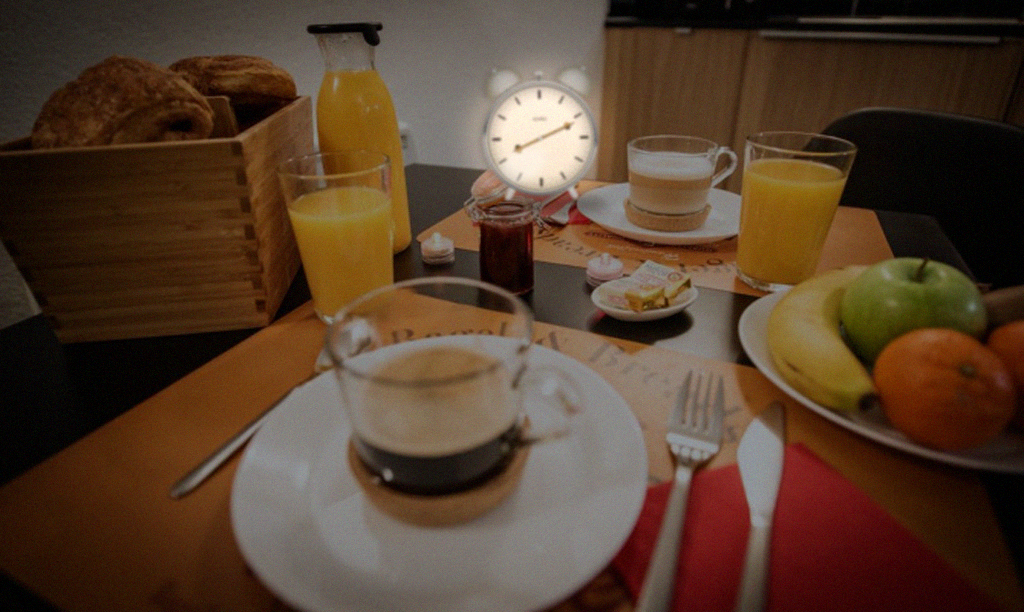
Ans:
8h11
